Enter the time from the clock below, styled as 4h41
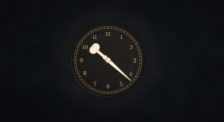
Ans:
10h22
